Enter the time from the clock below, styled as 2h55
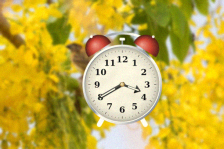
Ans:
3h40
